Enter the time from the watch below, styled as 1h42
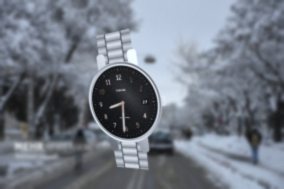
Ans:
8h31
